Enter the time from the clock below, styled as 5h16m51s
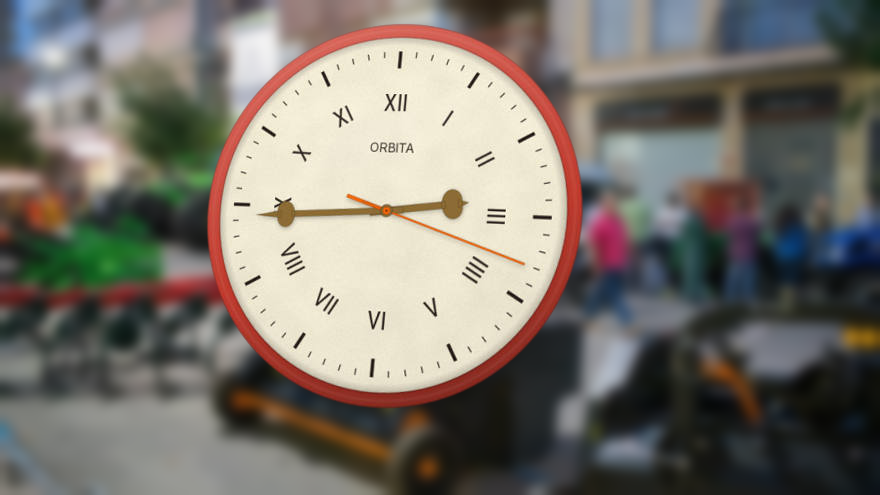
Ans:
2h44m18s
